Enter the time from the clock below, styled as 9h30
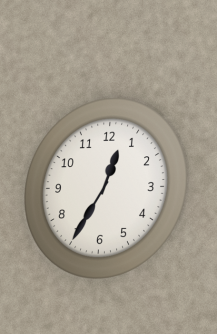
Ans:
12h35
